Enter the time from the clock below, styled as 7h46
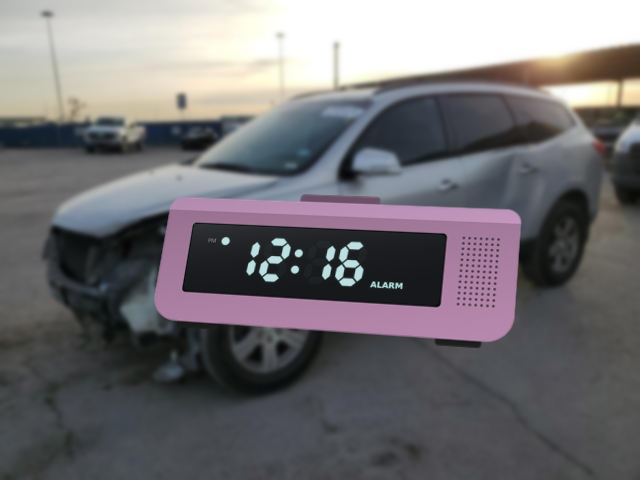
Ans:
12h16
